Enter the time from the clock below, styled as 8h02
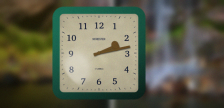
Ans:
2h13
